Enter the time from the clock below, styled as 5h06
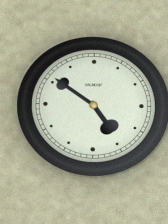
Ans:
4h51
